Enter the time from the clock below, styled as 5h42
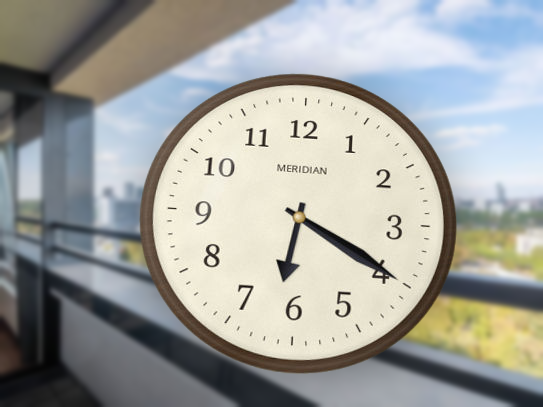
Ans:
6h20
